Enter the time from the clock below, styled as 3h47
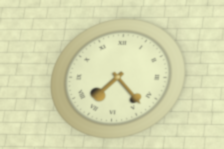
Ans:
7h23
